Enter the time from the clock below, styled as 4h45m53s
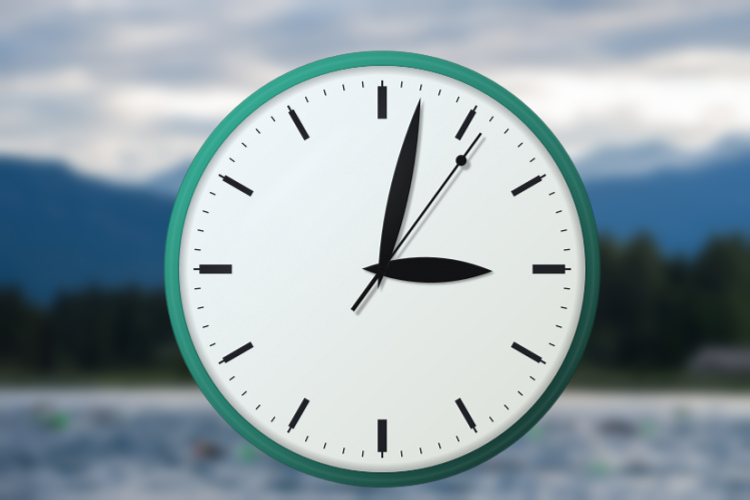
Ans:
3h02m06s
